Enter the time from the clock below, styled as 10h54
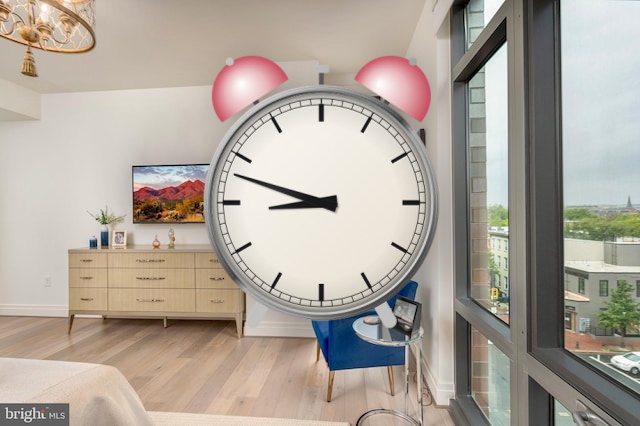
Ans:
8h48
